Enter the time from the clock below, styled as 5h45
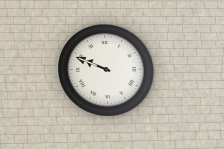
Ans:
9h49
